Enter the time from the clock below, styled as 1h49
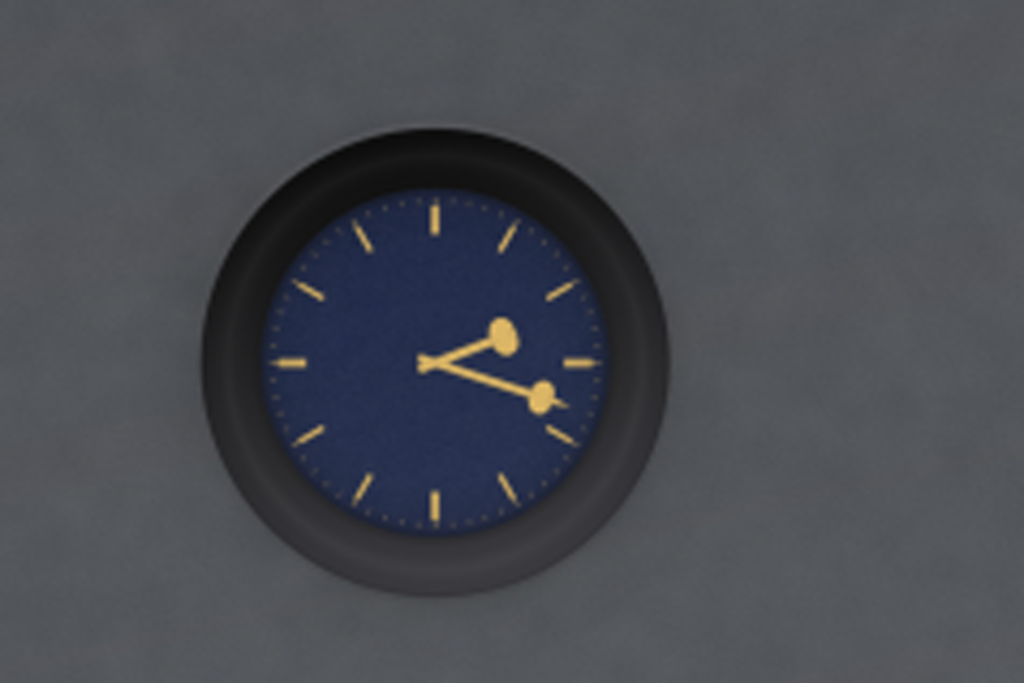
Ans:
2h18
